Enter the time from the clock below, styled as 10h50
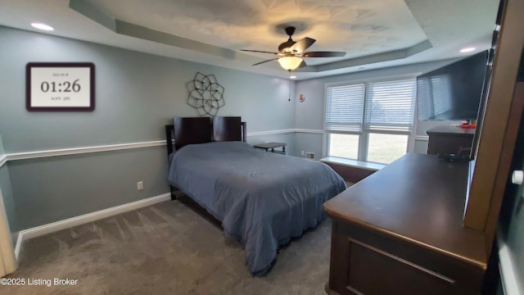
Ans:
1h26
